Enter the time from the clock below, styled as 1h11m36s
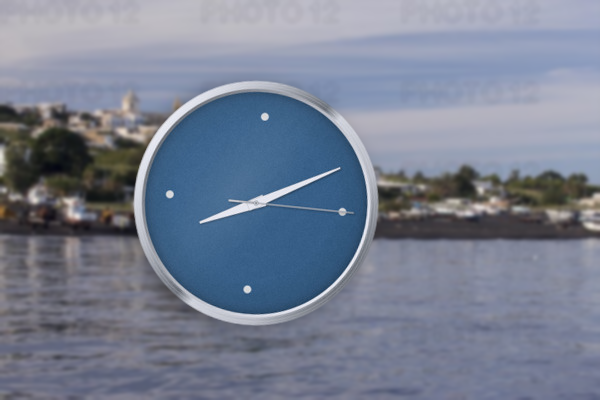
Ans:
8h10m15s
